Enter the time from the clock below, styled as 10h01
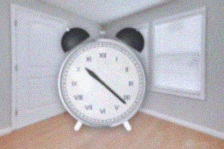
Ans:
10h22
